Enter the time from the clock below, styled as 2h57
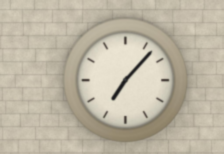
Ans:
7h07
